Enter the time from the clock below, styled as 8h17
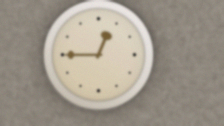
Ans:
12h45
